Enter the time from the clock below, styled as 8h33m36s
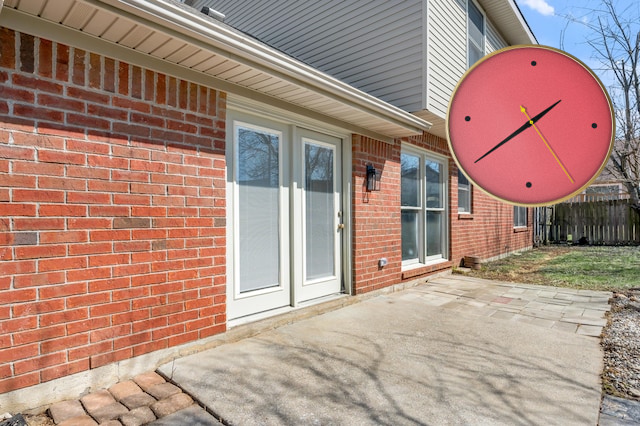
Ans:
1h38m24s
